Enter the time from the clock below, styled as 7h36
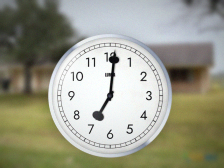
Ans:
7h01
